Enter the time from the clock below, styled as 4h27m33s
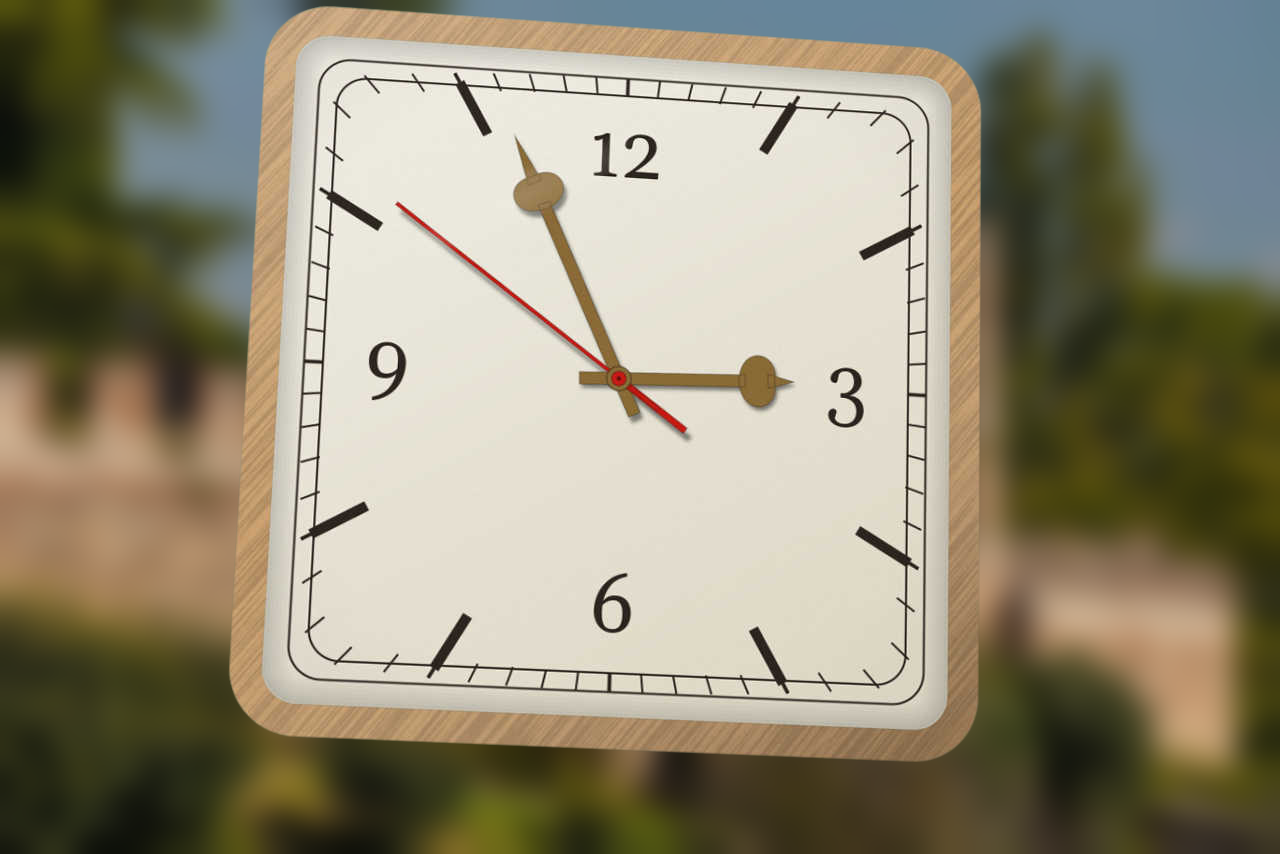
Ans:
2h55m51s
